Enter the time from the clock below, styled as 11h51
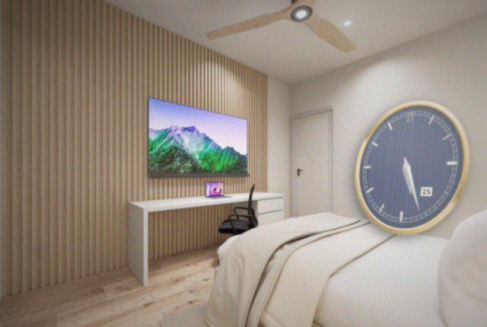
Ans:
5h26
